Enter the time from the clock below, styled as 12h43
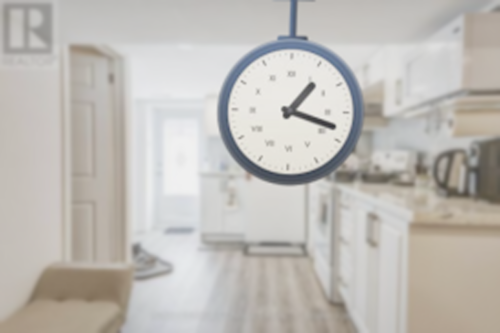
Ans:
1h18
